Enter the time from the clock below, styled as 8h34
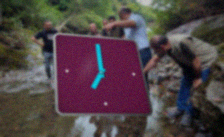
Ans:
7h00
